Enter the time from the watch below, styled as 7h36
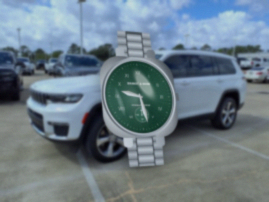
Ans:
9h28
